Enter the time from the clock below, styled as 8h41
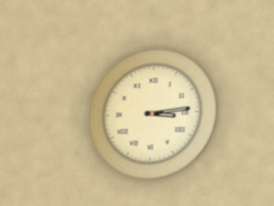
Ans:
3h14
